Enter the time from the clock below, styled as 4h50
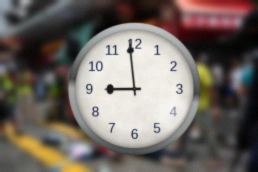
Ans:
8h59
